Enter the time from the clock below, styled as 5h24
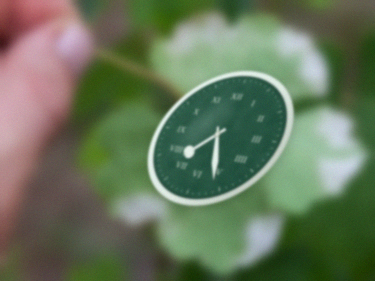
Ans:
7h26
